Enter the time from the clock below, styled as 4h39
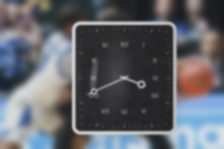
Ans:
3h41
